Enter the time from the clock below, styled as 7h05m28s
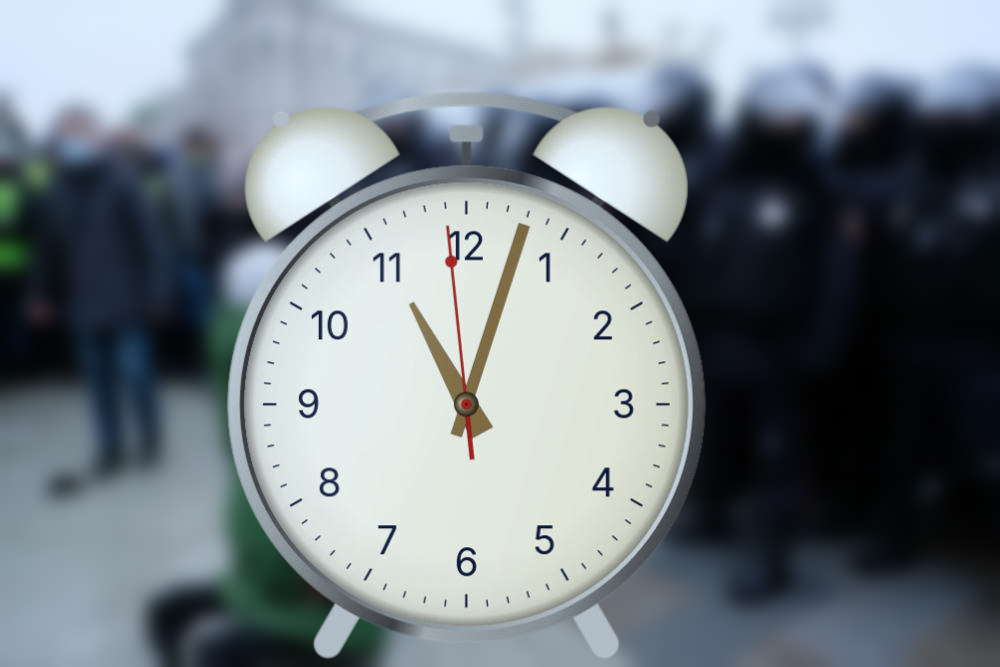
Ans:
11h02m59s
